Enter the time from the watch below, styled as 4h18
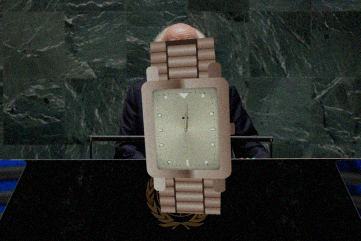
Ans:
12h01
